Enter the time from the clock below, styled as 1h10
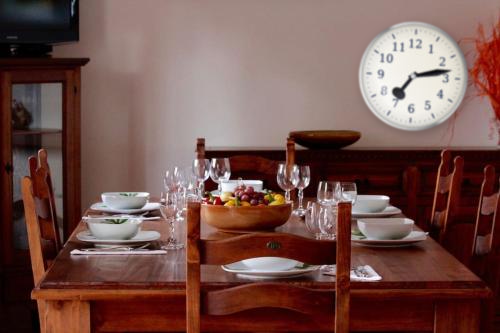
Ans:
7h13
